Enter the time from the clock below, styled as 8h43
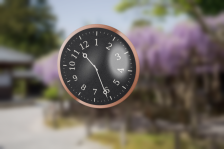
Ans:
11h31
